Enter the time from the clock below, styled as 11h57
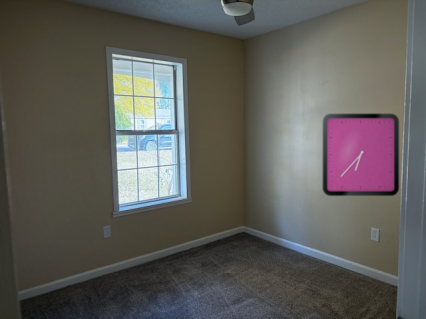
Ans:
6h37
